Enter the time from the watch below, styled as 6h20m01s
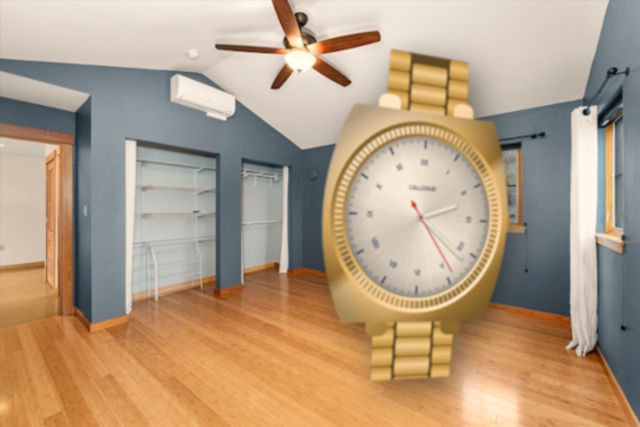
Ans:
2h21m24s
